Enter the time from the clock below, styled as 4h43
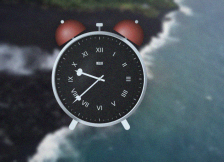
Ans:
9h38
